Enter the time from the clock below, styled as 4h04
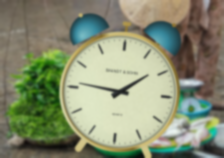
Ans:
1h46
